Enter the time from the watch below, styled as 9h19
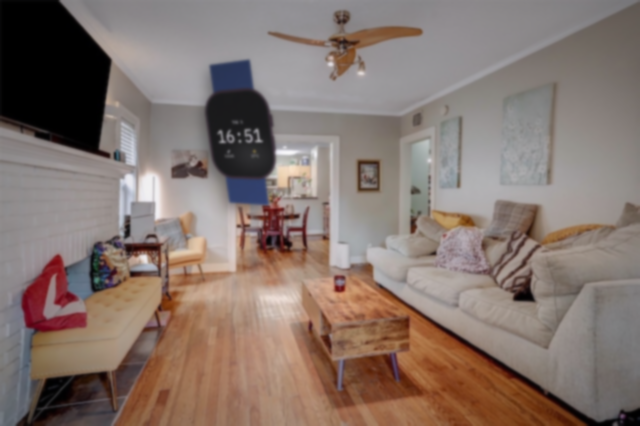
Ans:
16h51
